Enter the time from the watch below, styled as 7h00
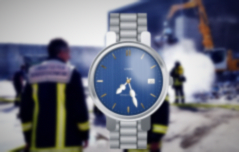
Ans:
7h27
